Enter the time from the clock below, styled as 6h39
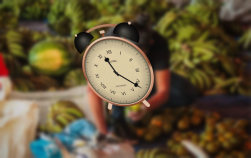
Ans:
11h22
